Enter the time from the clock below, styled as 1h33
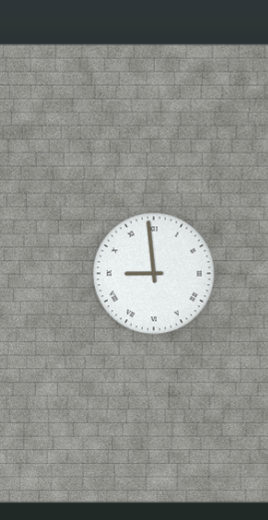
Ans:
8h59
